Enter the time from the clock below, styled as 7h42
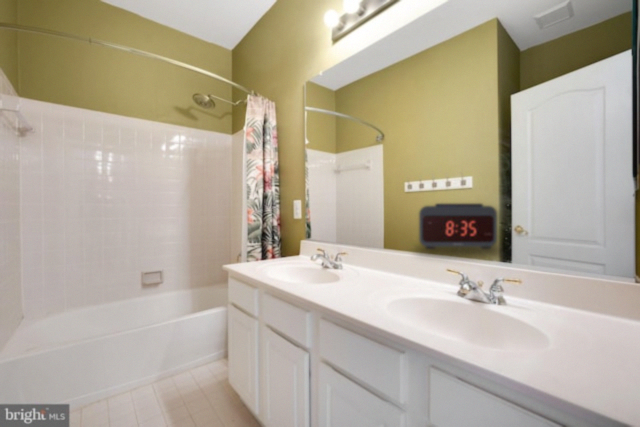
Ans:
8h35
